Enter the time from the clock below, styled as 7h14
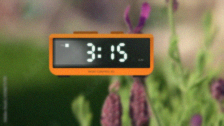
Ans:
3h15
